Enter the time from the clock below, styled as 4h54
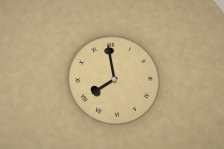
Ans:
7h59
